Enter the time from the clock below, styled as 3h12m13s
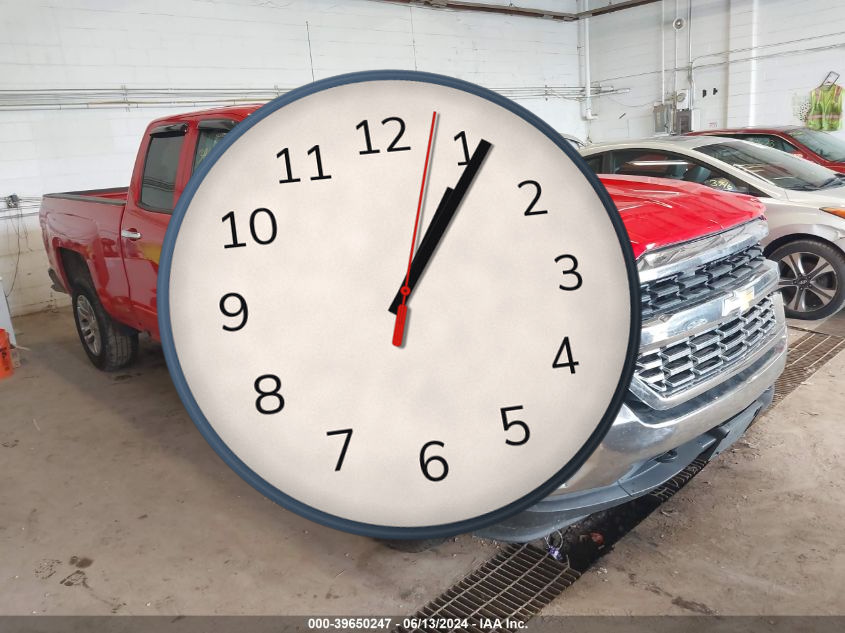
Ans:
1h06m03s
